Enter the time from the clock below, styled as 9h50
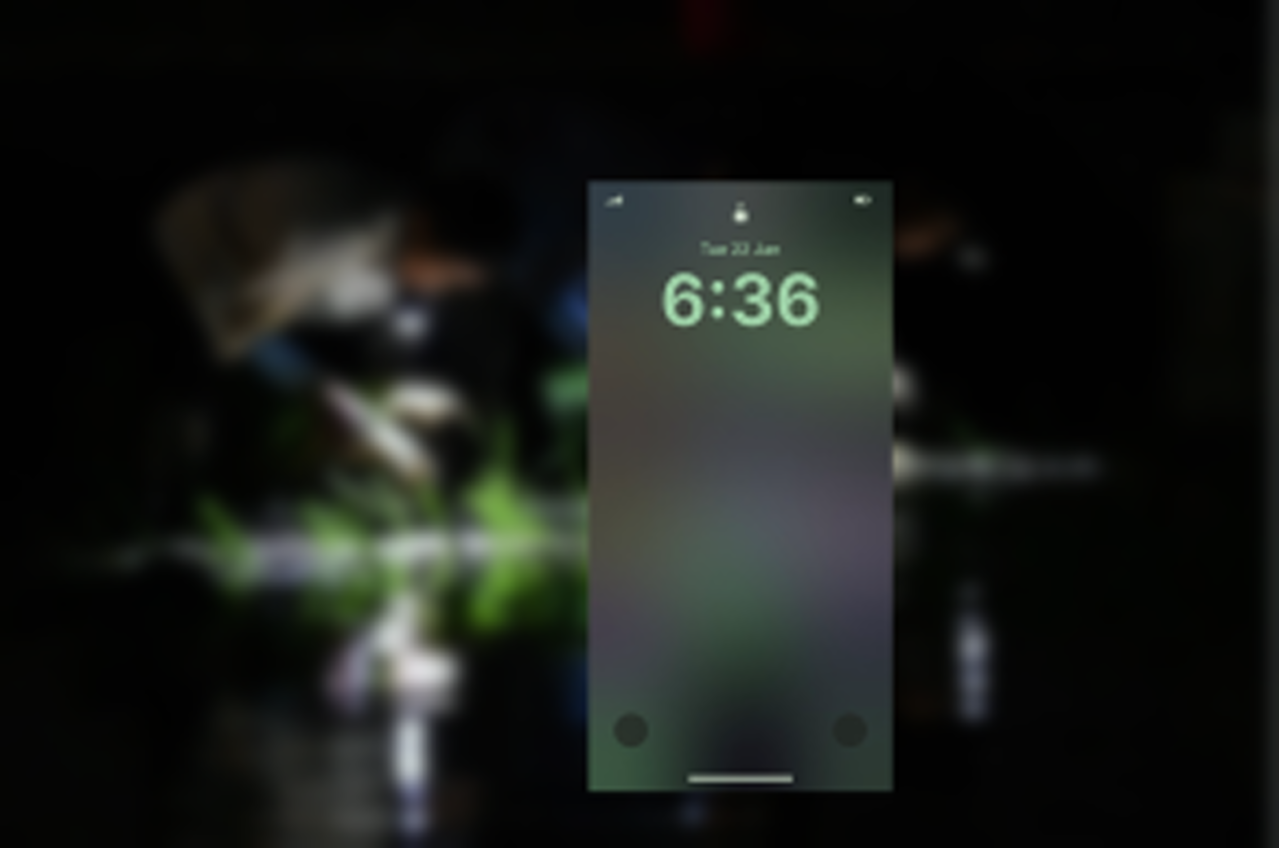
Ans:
6h36
